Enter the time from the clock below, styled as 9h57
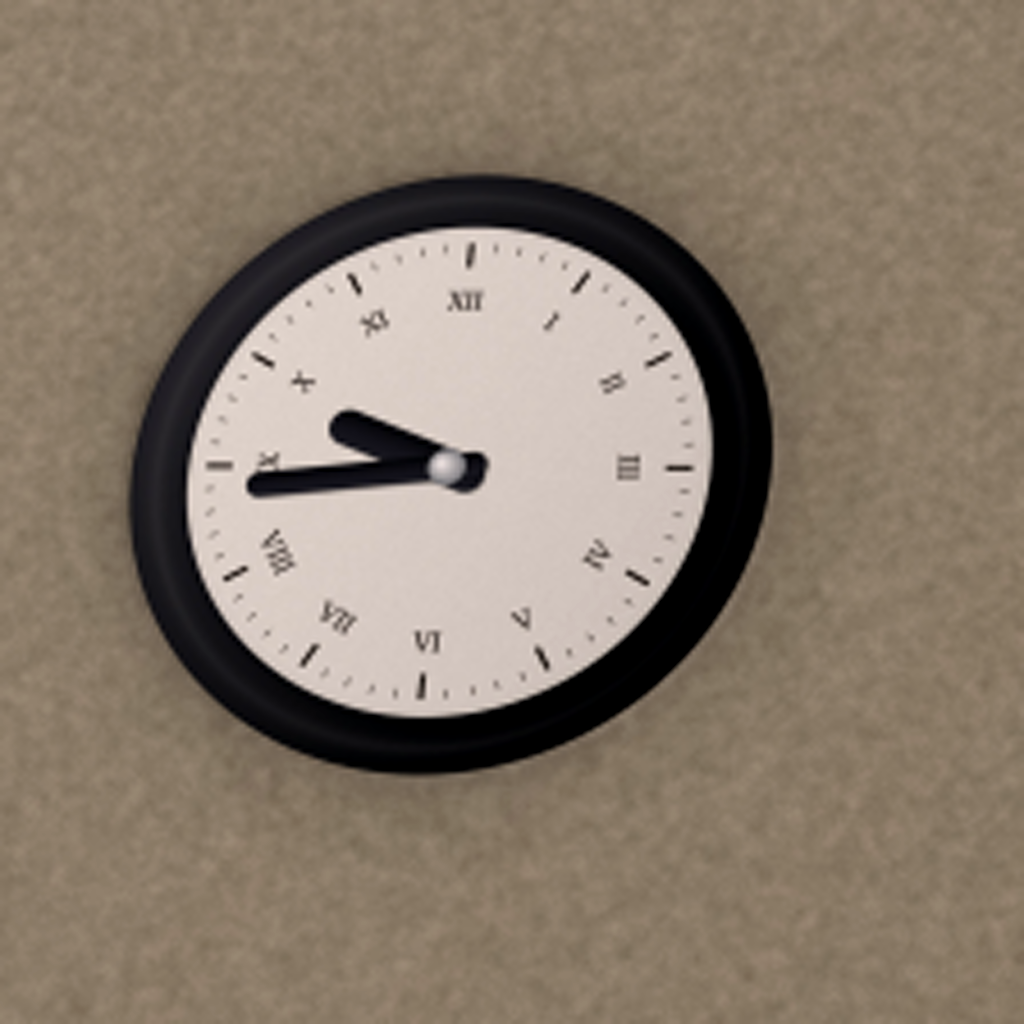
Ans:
9h44
